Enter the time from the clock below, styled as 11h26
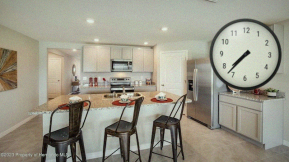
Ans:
7h37
